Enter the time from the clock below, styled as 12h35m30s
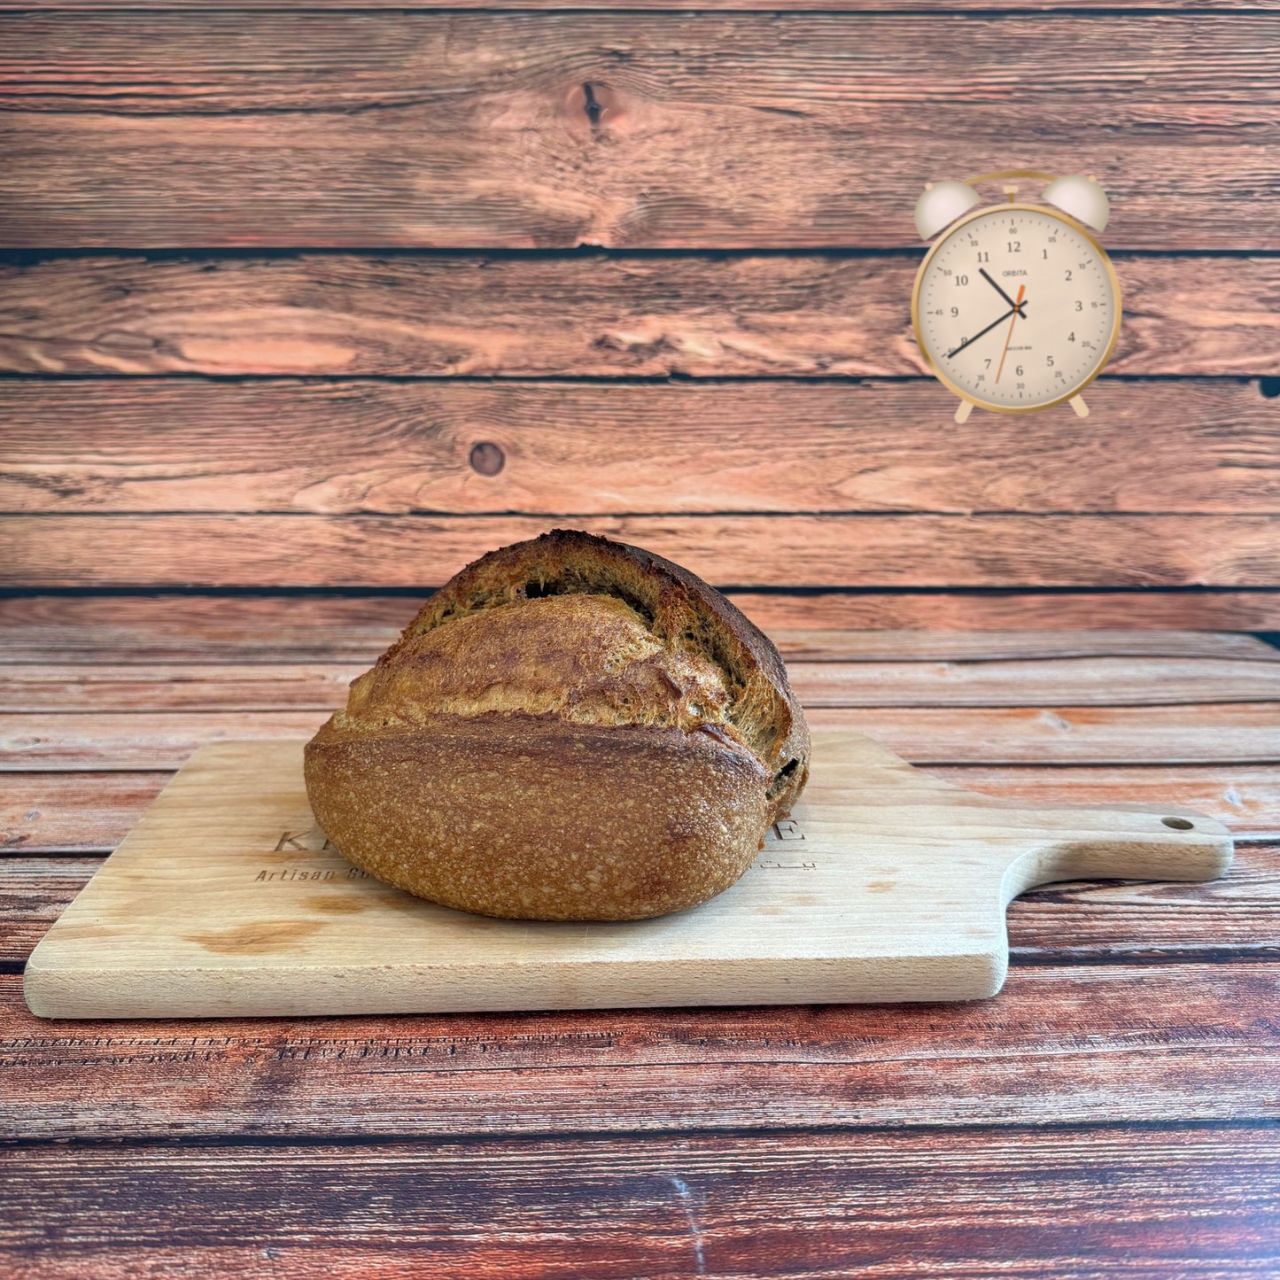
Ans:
10h39m33s
